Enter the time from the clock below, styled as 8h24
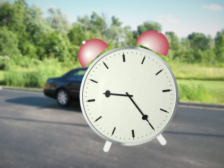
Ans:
9h25
